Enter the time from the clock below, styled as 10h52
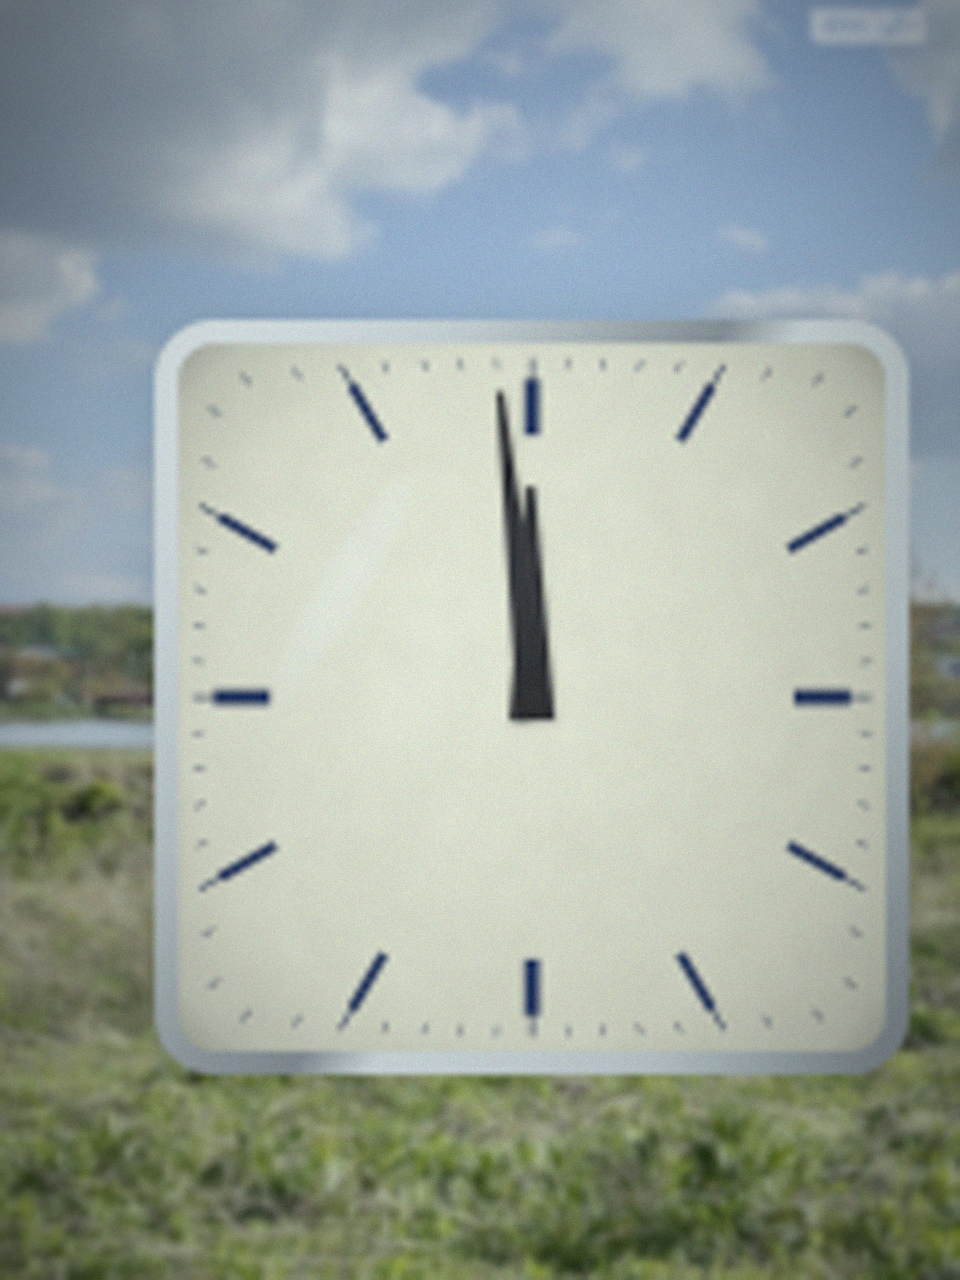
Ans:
11h59
